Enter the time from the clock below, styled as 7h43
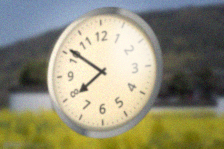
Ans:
7h51
